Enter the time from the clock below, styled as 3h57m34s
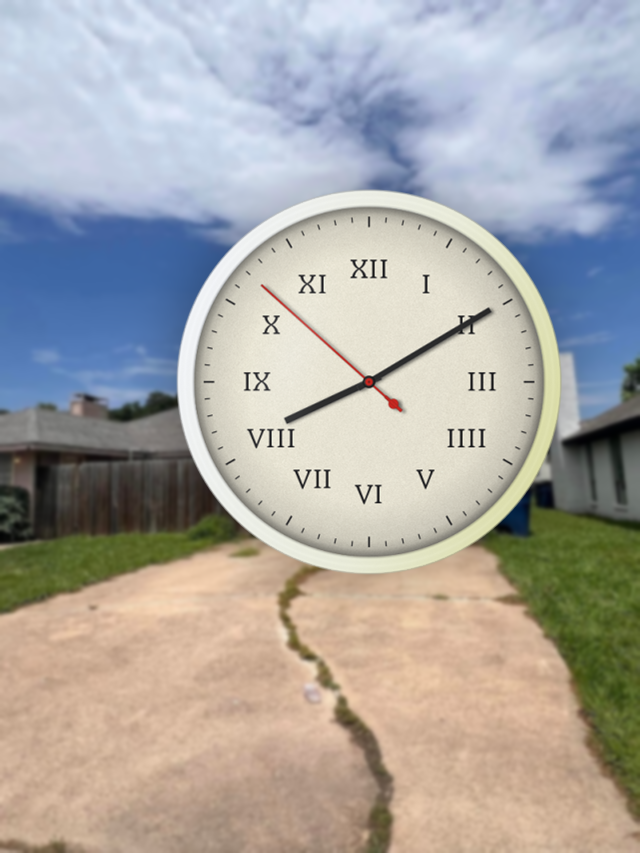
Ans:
8h09m52s
